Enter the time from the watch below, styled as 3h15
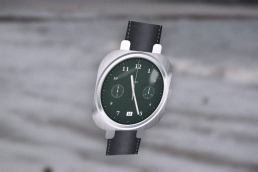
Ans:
11h26
